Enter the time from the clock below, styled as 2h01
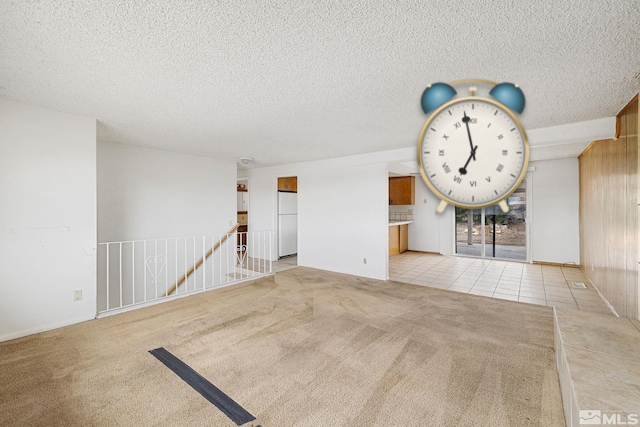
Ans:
6h58
